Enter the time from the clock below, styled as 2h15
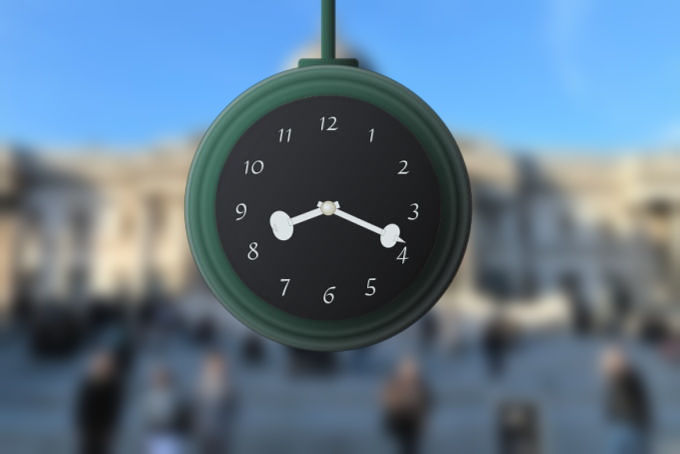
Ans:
8h19
